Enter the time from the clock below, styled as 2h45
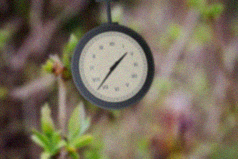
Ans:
1h37
